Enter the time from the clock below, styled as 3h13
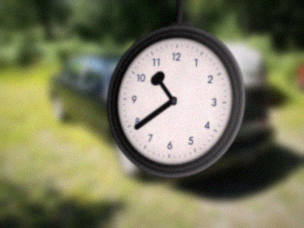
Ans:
10h39
